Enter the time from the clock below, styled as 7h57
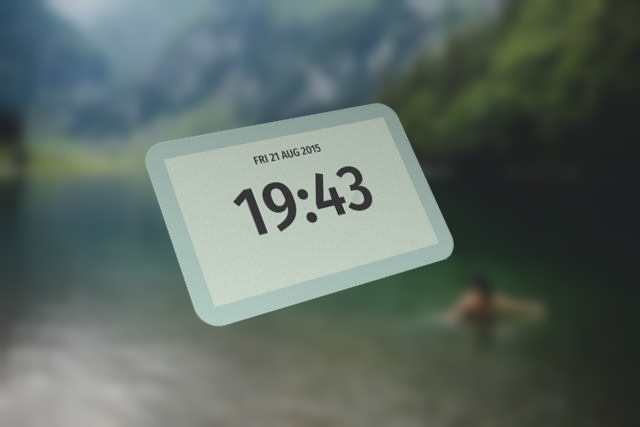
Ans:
19h43
